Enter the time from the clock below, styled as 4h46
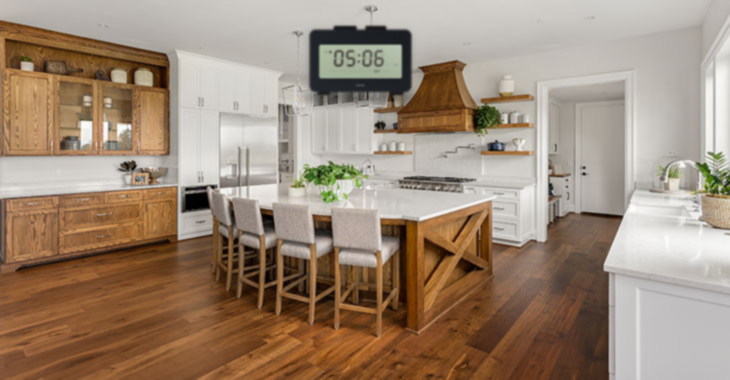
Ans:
5h06
